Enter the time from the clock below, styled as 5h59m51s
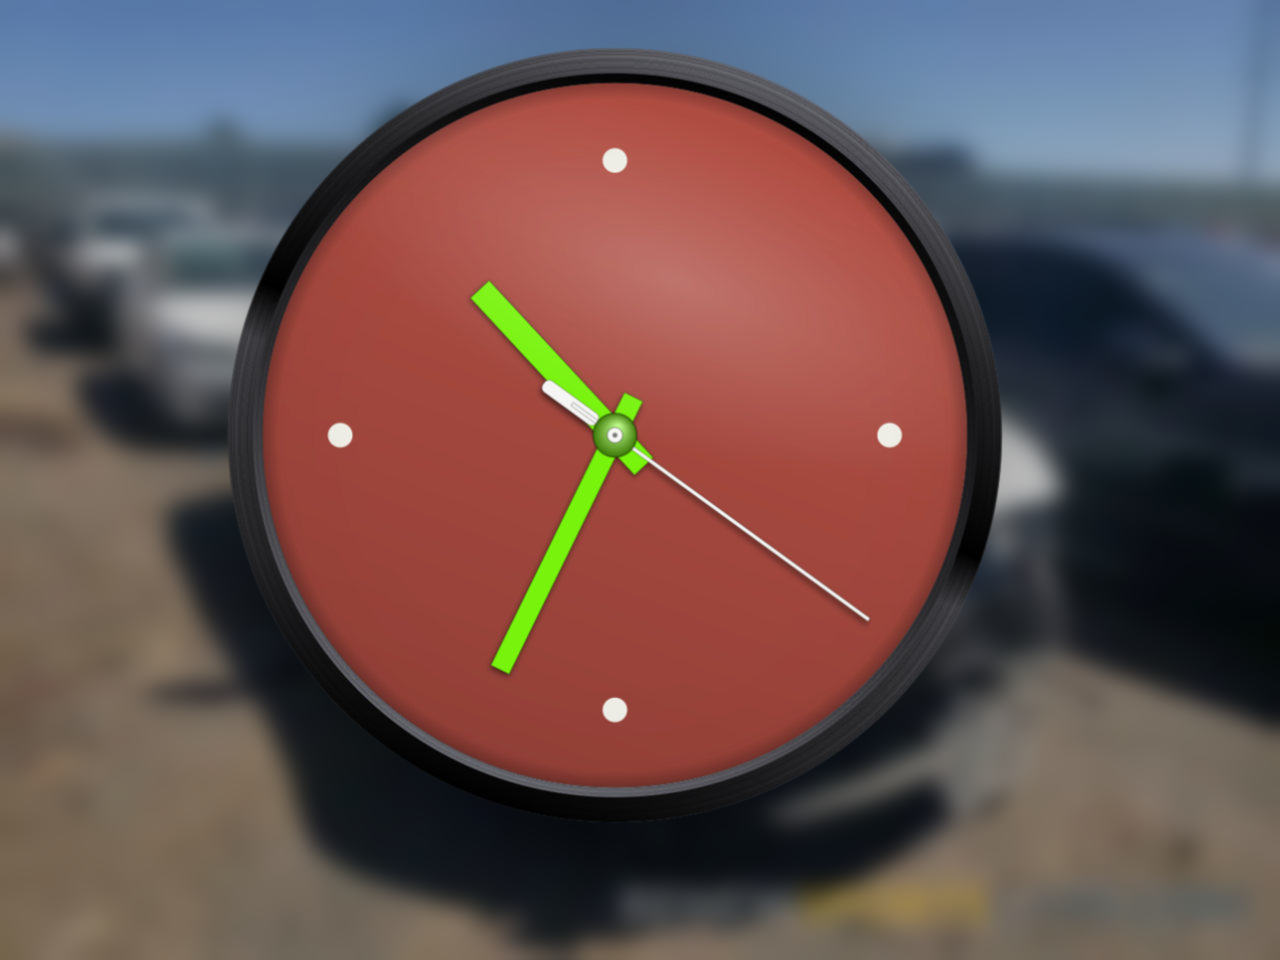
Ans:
10h34m21s
